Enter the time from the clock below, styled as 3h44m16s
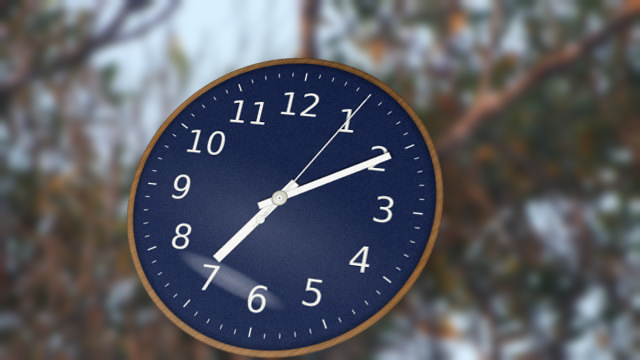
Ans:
7h10m05s
